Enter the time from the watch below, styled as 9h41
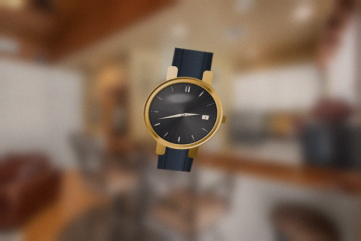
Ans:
2h42
